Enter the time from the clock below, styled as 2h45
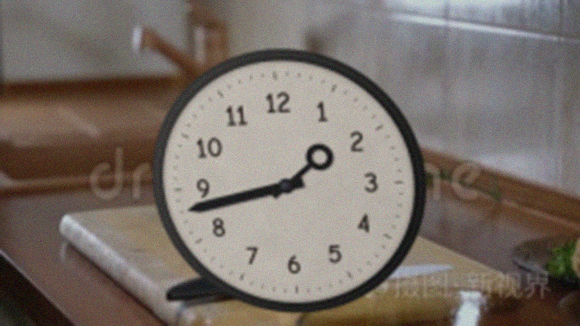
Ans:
1h43
